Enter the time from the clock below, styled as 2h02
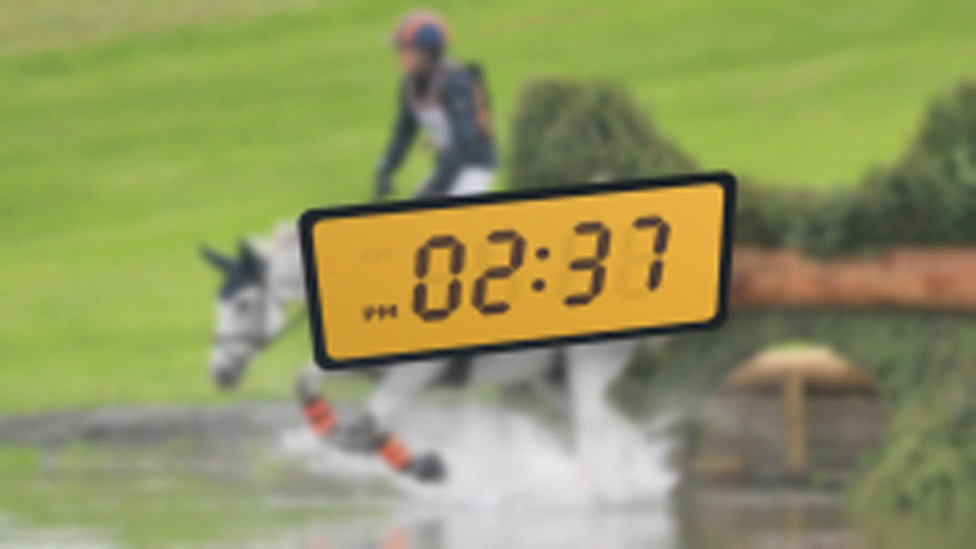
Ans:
2h37
